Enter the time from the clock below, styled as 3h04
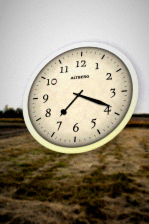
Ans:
7h19
